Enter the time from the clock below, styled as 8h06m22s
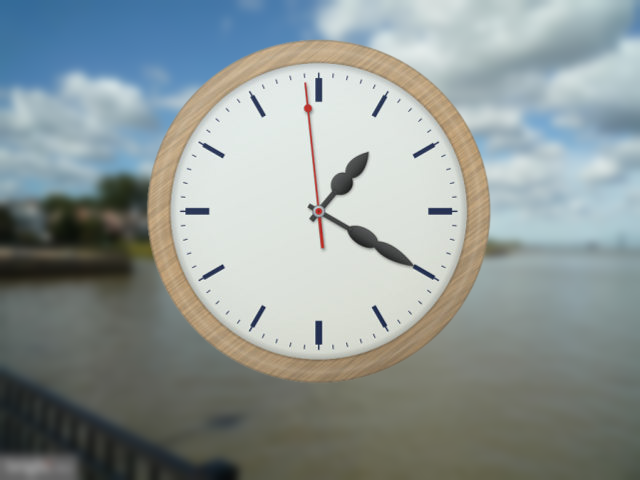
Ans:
1h19m59s
